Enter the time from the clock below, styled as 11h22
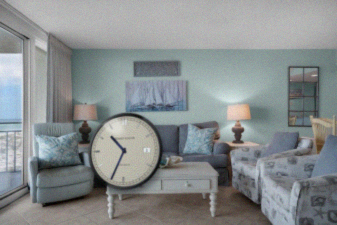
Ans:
10h34
